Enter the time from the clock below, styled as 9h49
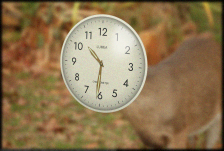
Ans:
10h31
